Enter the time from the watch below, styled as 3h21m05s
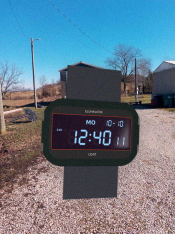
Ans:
12h40m11s
